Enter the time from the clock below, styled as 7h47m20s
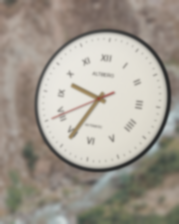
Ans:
9h34m40s
